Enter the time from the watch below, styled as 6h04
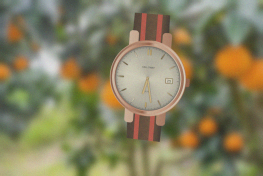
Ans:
6h28
